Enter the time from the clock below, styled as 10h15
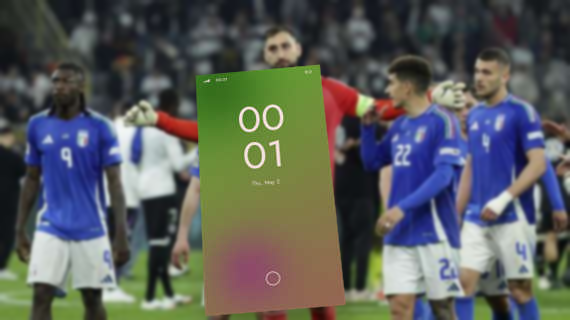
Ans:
0h01
